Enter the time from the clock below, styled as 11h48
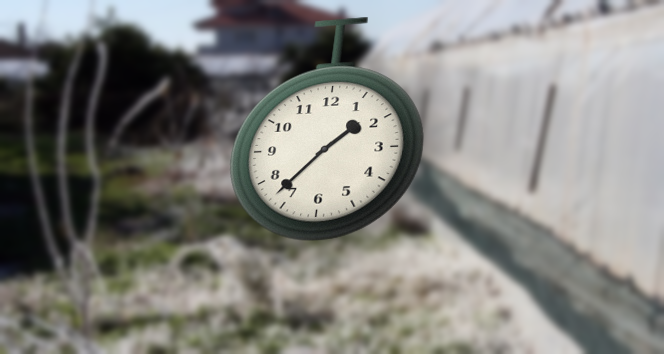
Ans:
1h37
